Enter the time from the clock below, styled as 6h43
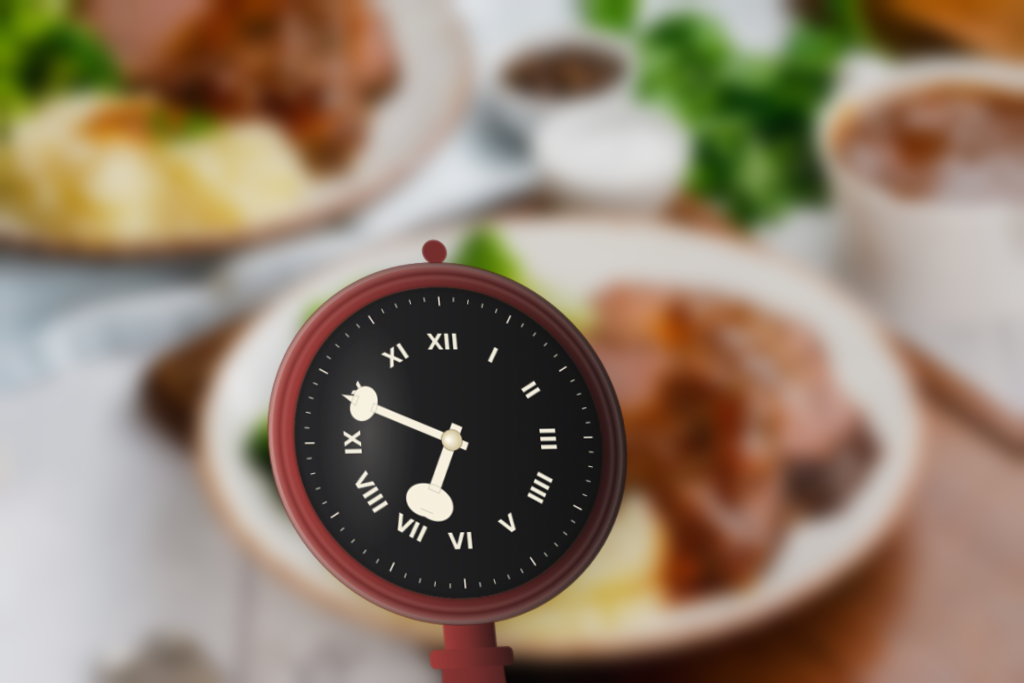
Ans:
6h49
